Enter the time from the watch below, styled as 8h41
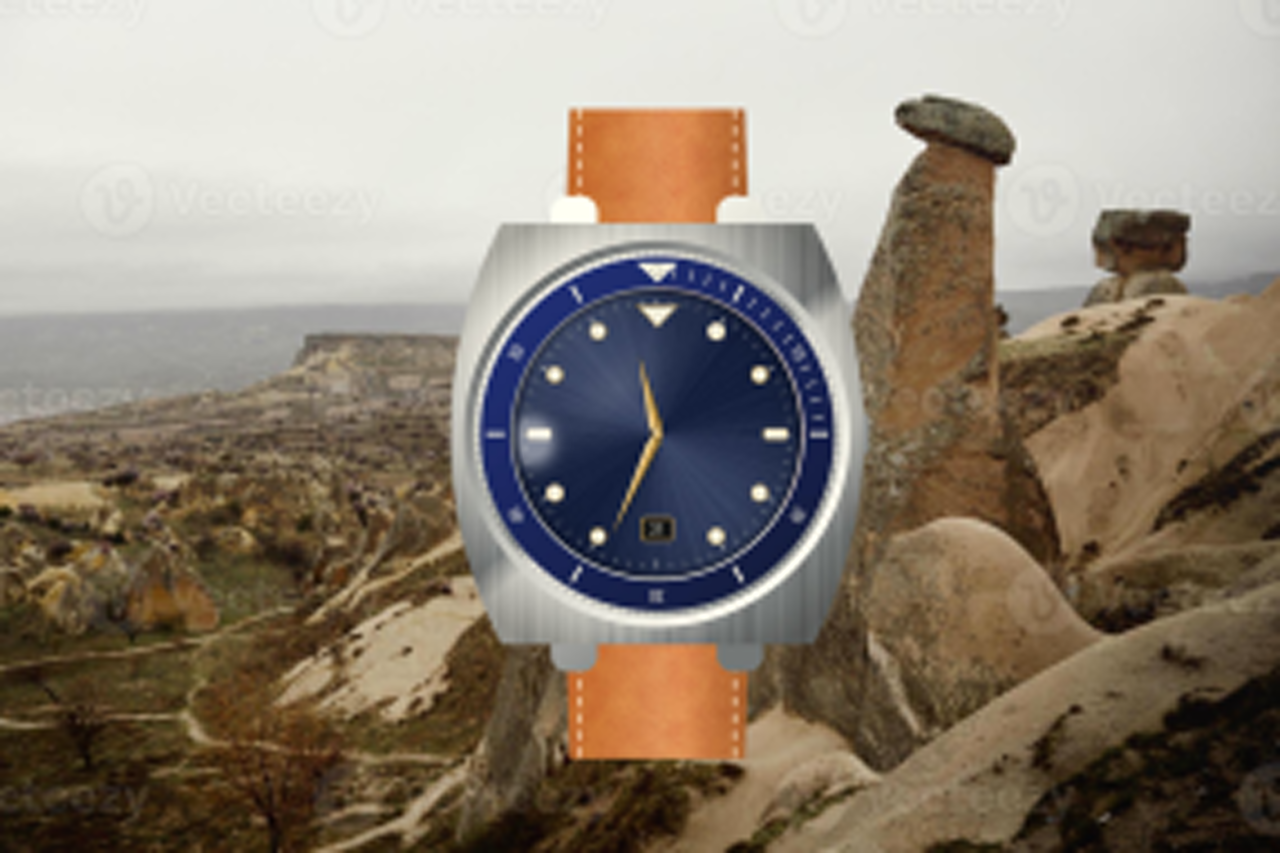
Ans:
11h34
